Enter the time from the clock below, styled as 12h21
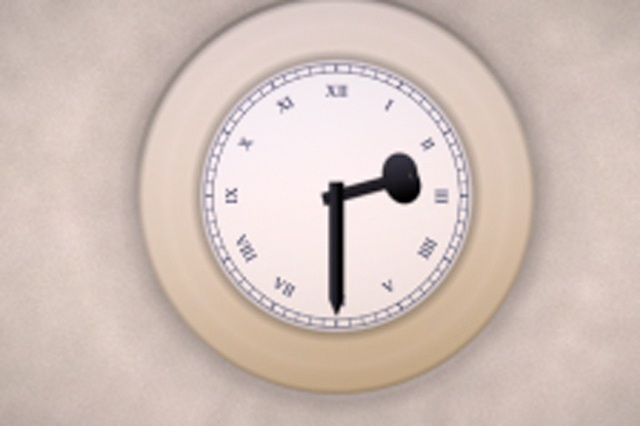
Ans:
2h30
